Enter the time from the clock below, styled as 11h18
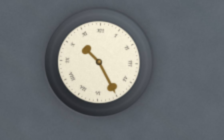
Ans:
10h25
